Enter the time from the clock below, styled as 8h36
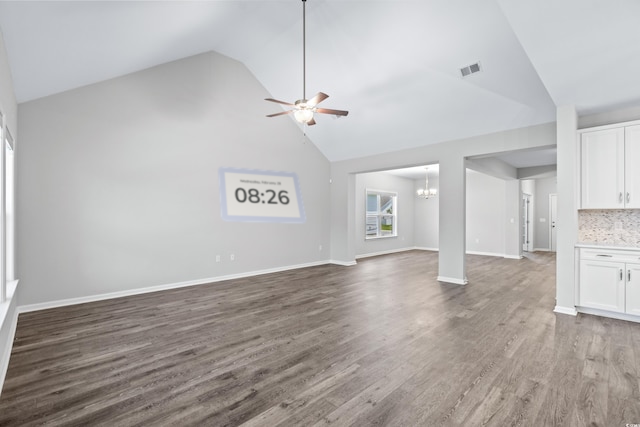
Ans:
8h26
